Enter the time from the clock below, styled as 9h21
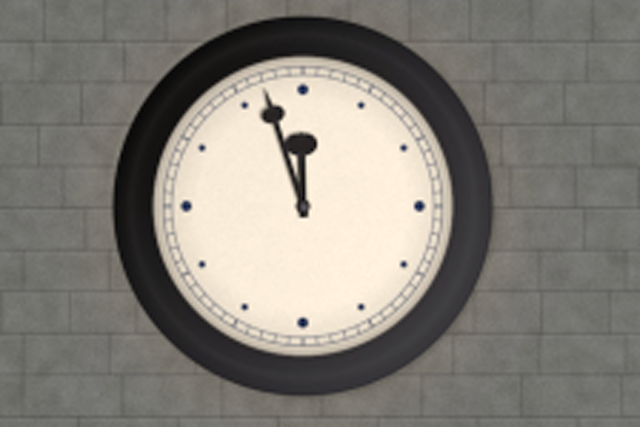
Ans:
11h57
